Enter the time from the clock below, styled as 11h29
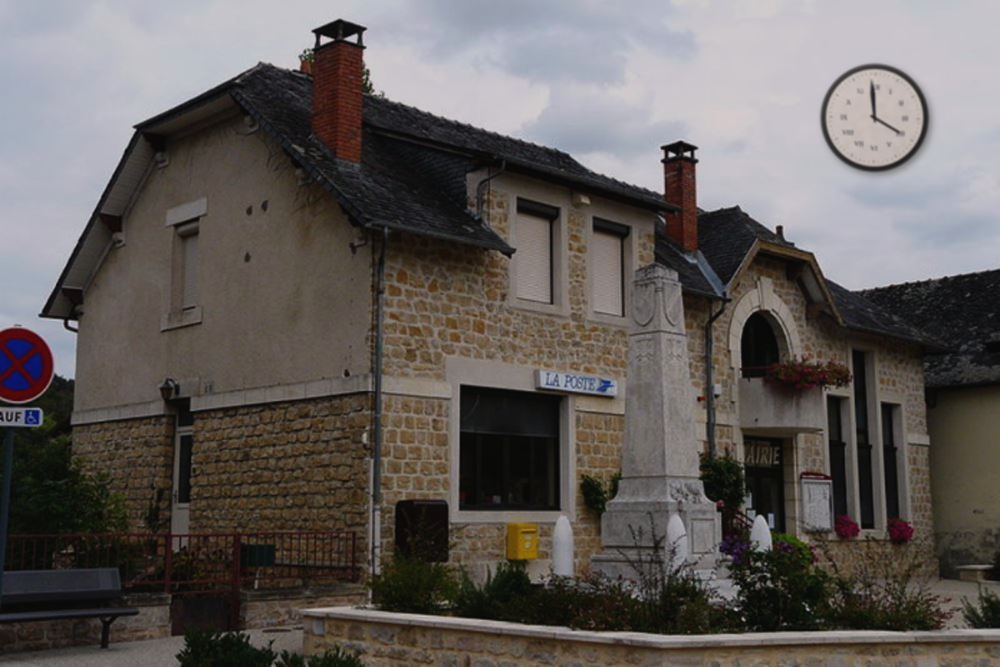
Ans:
3h59
